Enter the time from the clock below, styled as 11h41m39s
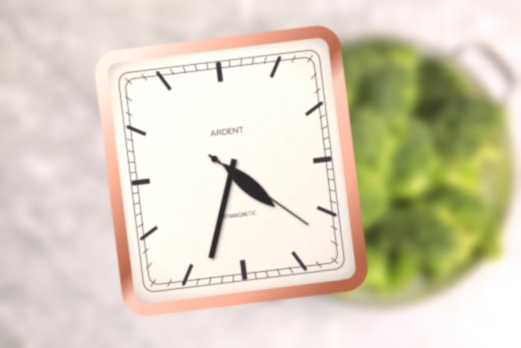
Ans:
4h33m22s
